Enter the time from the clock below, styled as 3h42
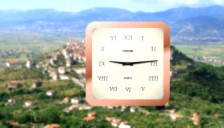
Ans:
9h14
